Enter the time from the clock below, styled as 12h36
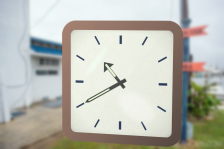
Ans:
10h40
